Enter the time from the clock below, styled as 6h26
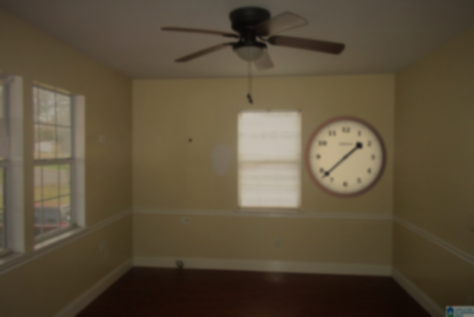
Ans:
1h38
